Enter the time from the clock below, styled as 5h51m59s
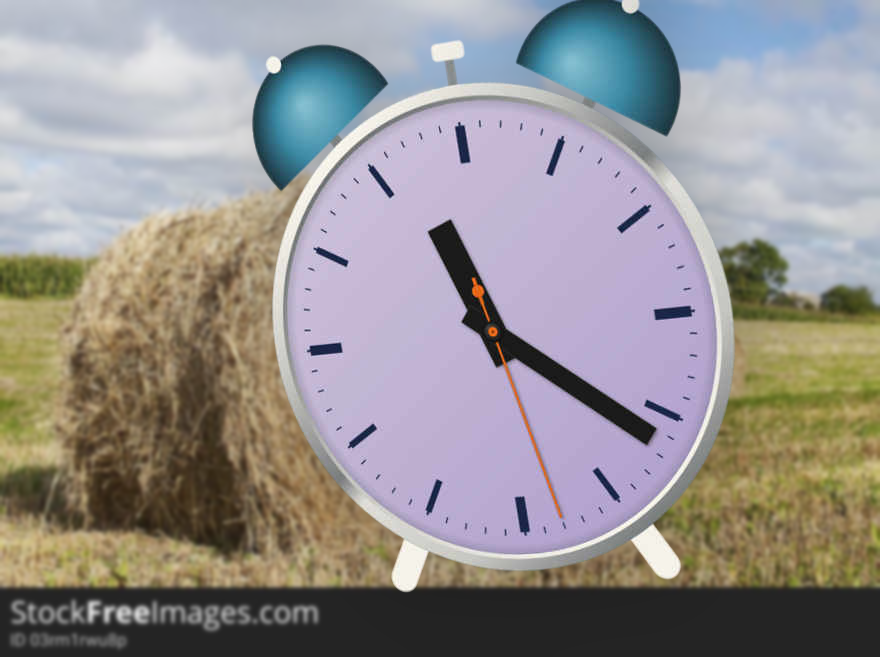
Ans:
11h21m28s
